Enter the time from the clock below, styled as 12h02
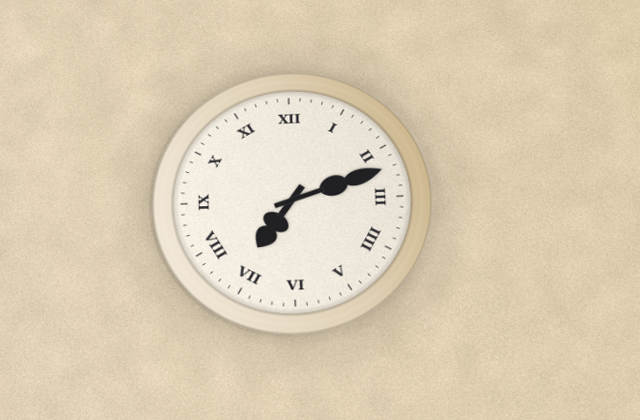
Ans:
7h12
